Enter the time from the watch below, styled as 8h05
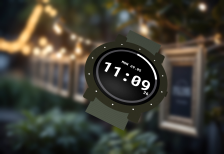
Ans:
11h09
